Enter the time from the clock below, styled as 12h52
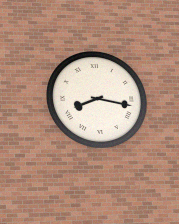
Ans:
8h17
